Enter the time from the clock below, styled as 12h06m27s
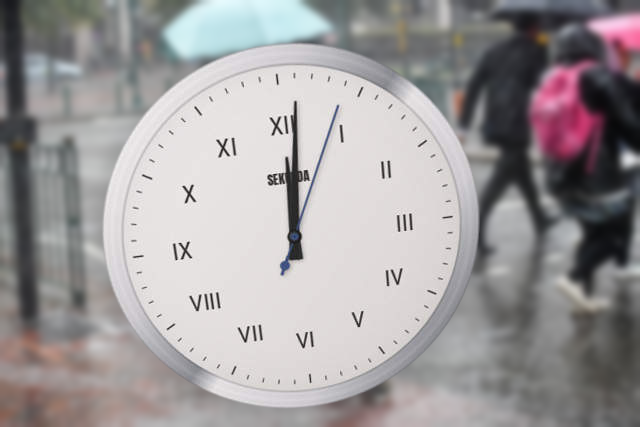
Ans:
12h01m04s
